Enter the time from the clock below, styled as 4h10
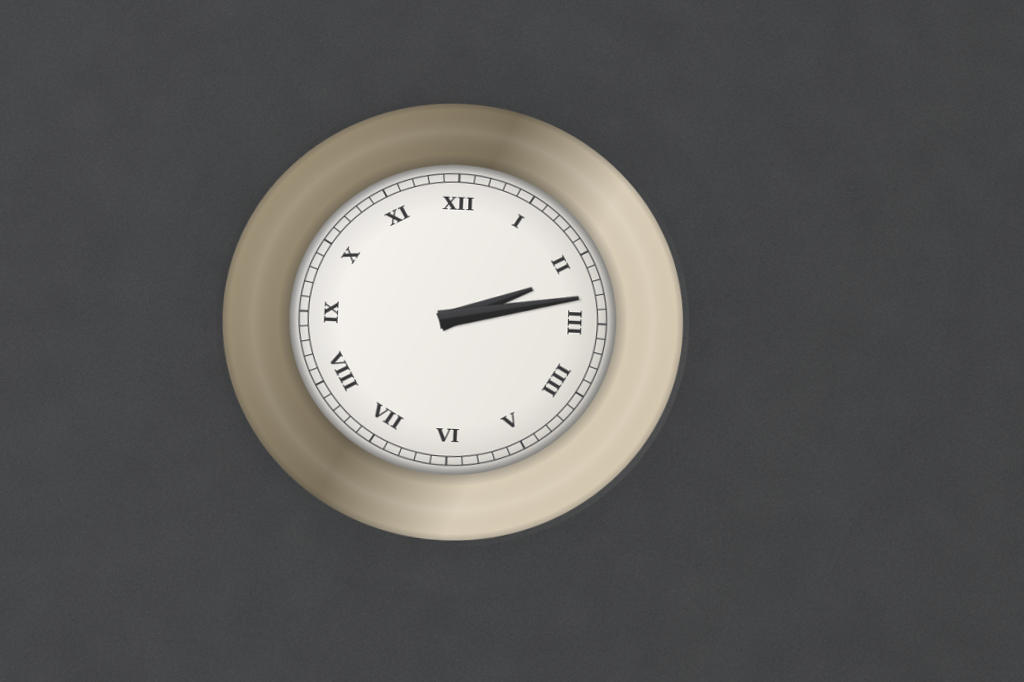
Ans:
2h13
